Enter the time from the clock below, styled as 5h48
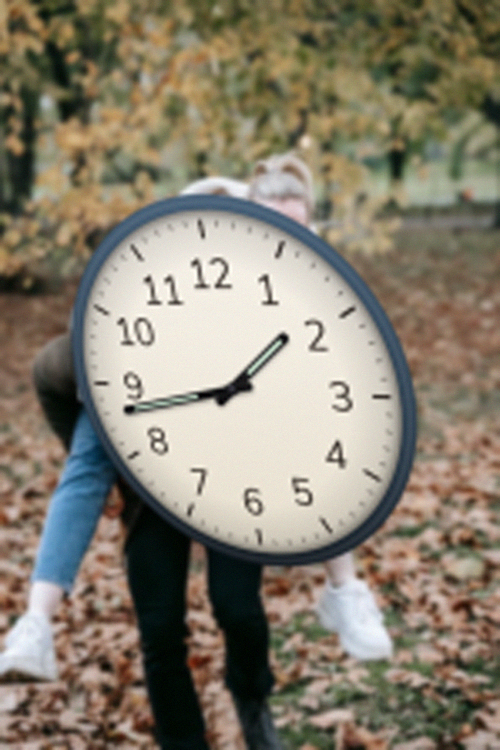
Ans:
1h43
